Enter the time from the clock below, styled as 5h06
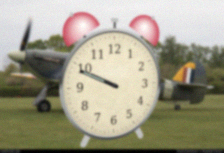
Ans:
9h49
